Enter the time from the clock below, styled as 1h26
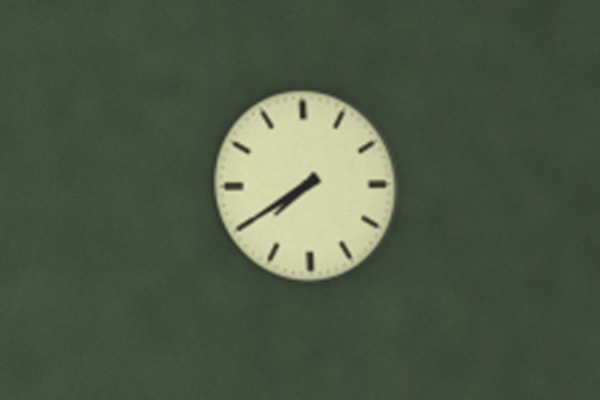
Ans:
7h40
